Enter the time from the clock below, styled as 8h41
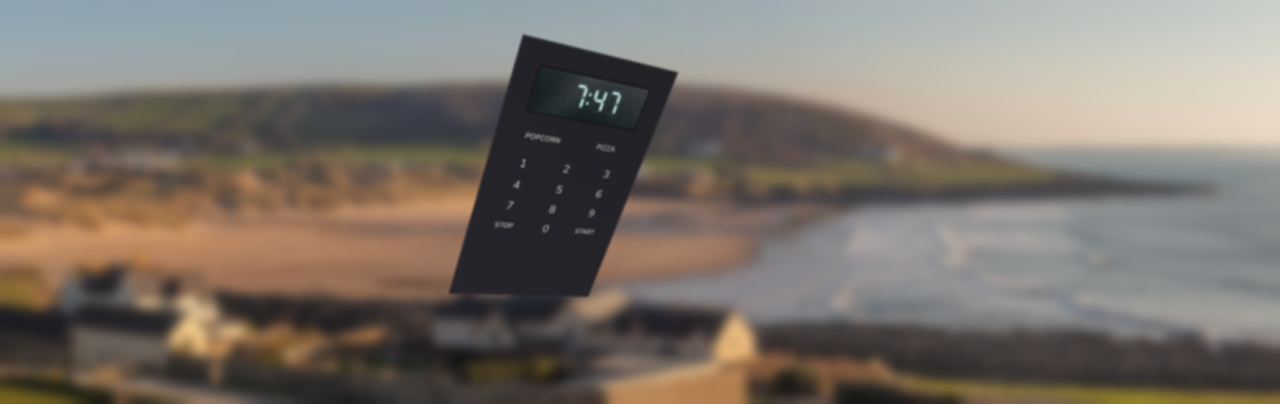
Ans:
7h47
